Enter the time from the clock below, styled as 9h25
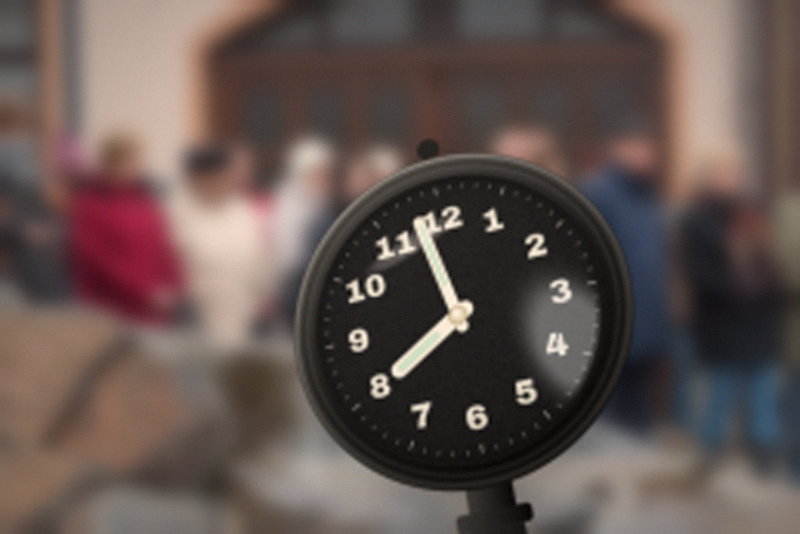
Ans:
7h58
